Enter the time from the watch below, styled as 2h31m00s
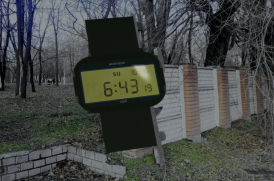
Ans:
6h43m19s
